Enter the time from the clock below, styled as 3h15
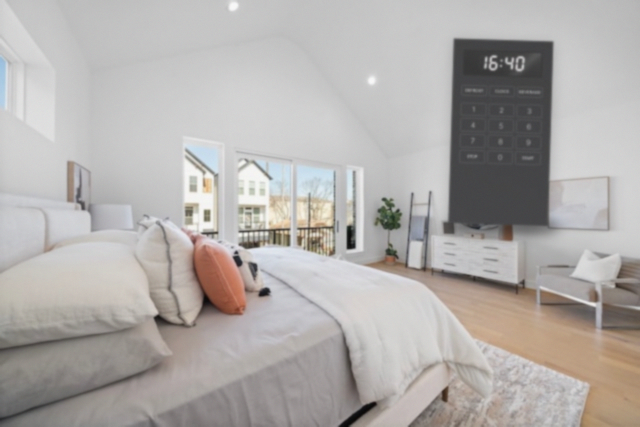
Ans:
16h40
